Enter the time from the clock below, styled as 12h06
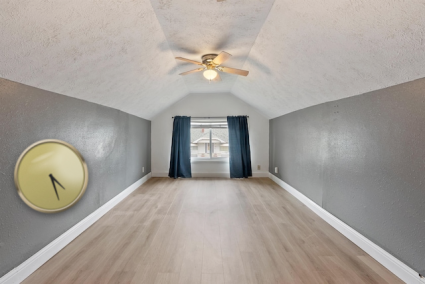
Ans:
4h27
